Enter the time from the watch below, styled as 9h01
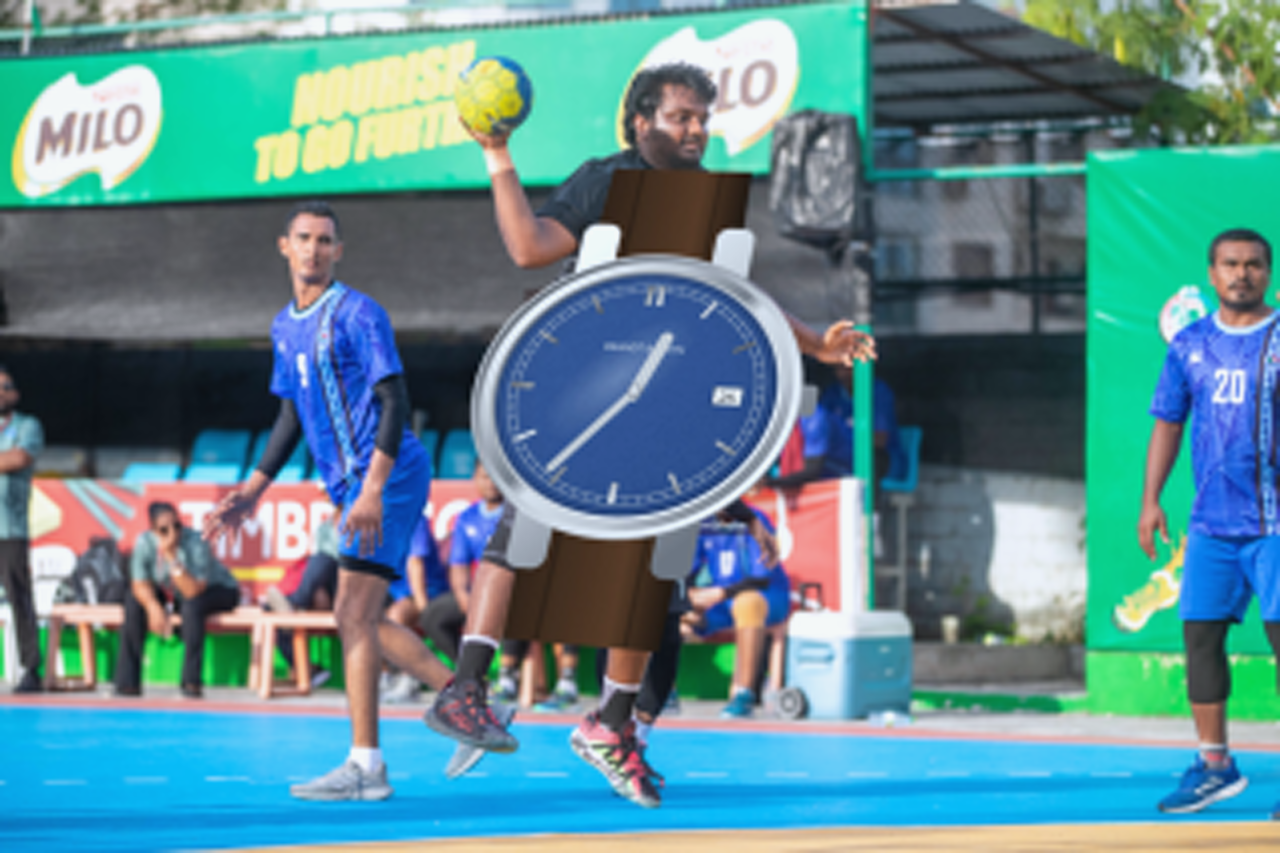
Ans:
12h36
